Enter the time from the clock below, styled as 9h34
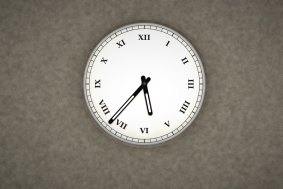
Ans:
5h37
